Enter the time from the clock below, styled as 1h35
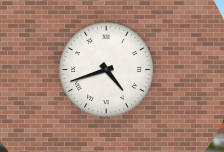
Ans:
4h42
